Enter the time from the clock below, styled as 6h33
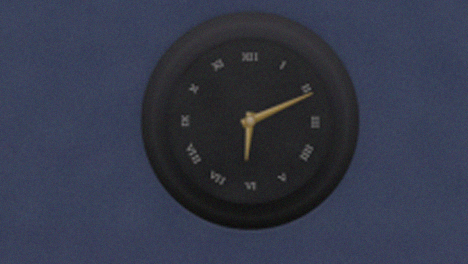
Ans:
6h11
